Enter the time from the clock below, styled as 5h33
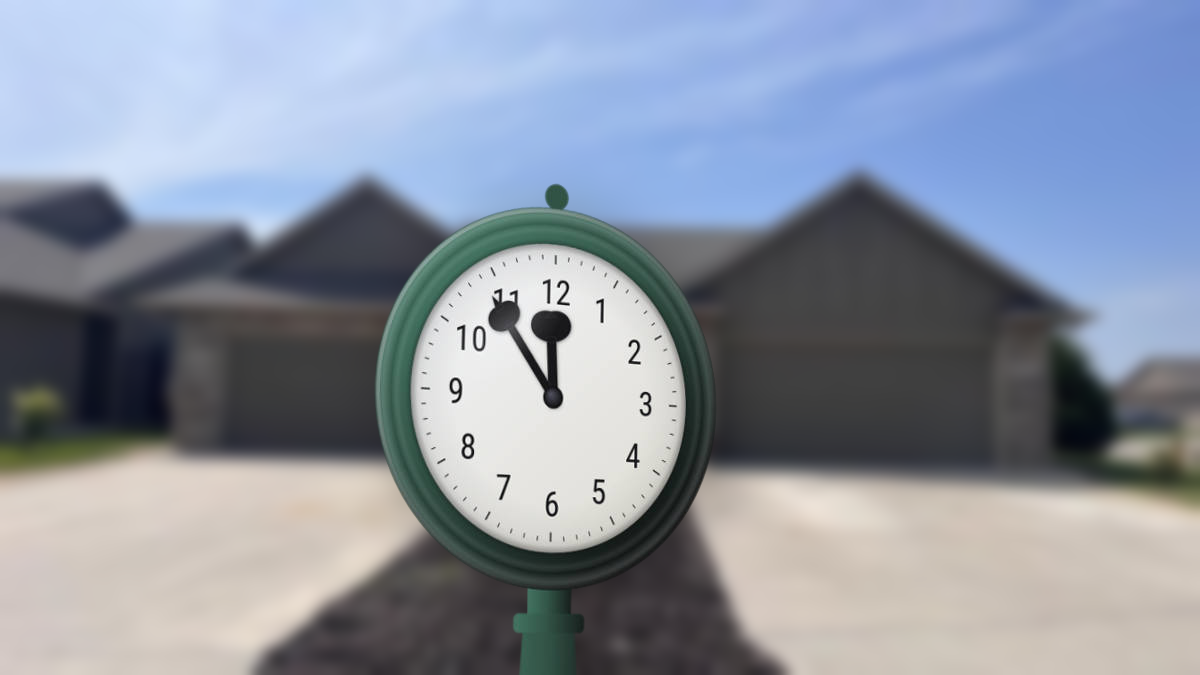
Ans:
11h54
